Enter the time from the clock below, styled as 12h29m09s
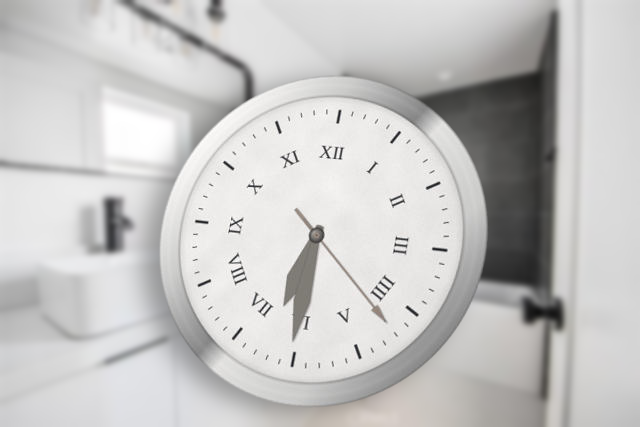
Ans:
6h30m22s
